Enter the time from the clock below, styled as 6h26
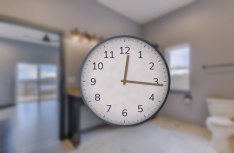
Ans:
12h16
